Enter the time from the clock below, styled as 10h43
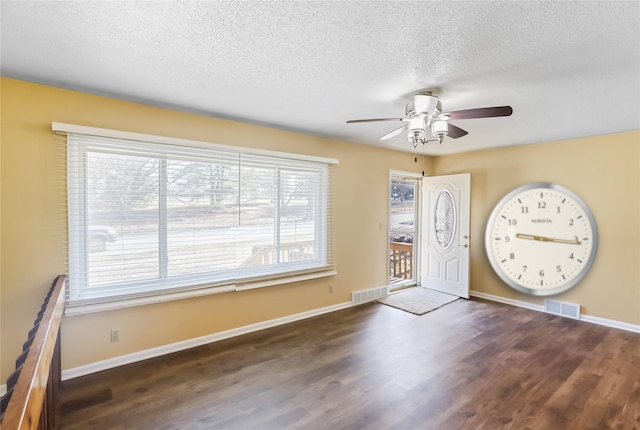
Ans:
9h16
